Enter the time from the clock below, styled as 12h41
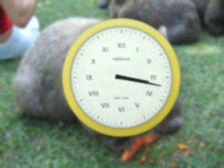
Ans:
3h17
